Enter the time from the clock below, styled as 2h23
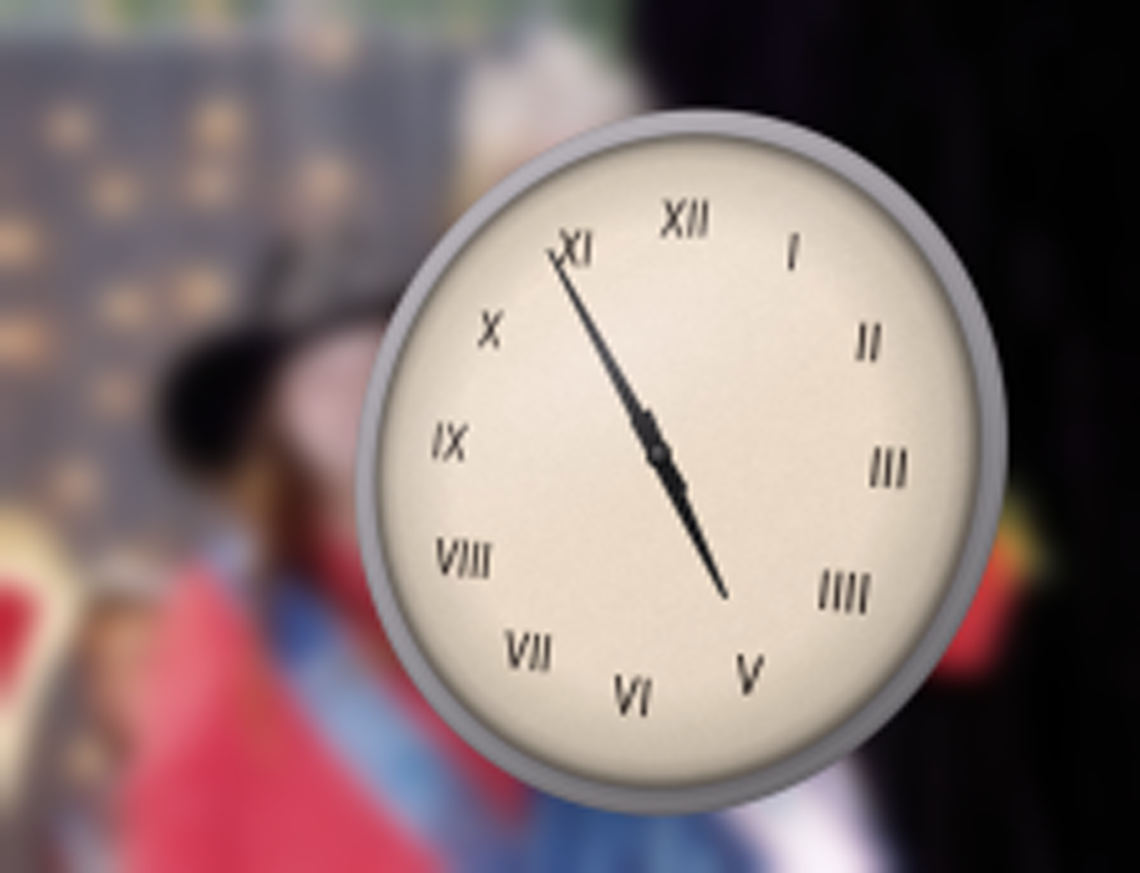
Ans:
4h54
